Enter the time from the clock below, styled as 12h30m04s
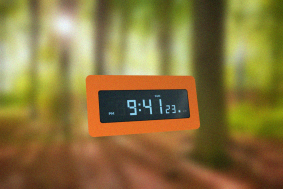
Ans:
9h41m23s
